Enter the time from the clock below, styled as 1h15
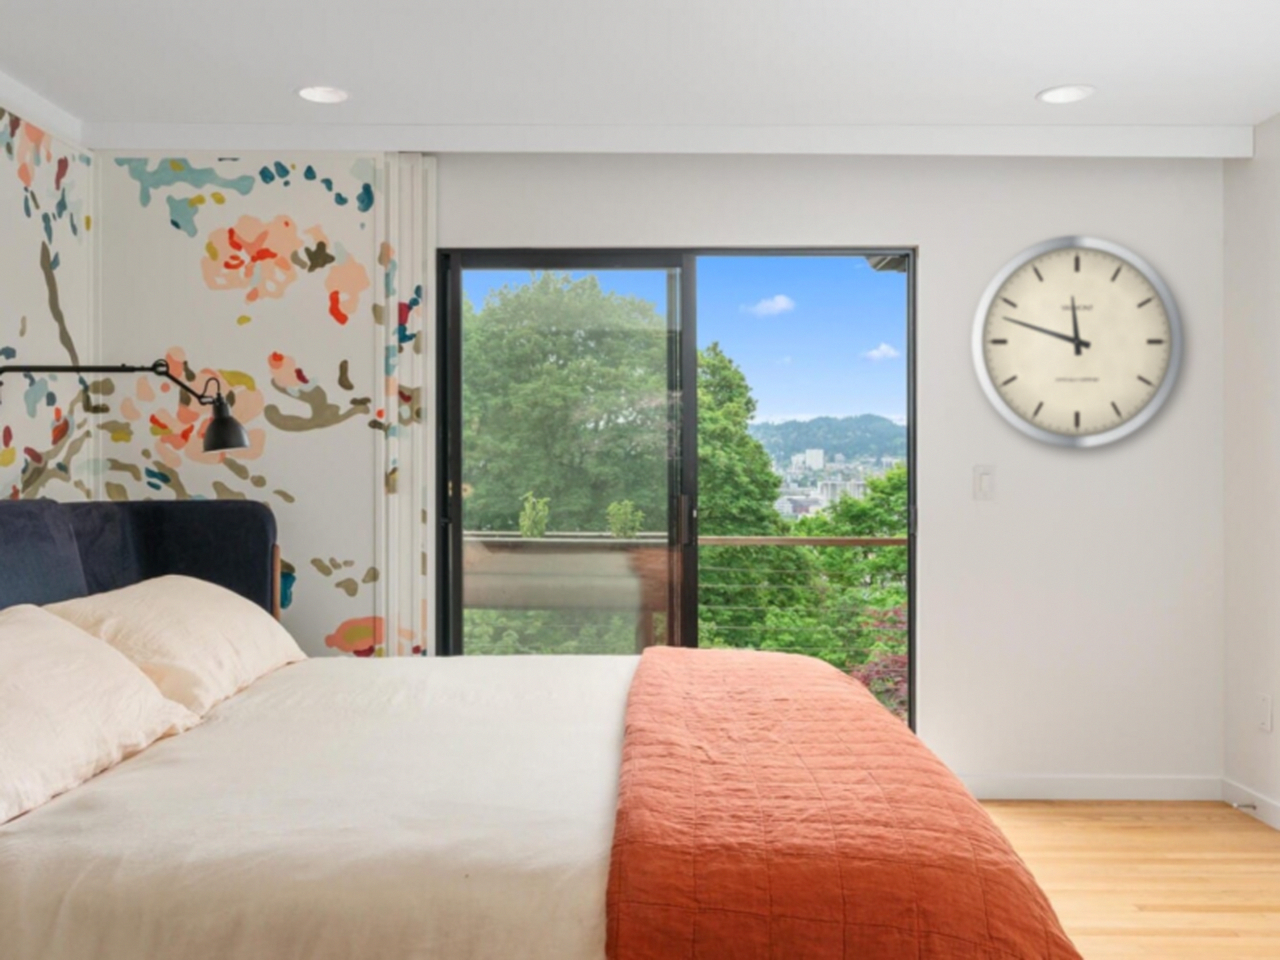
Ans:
11h48
